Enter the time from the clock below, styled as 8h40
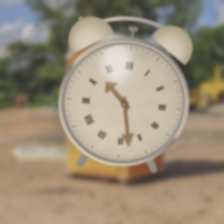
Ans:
10h28
